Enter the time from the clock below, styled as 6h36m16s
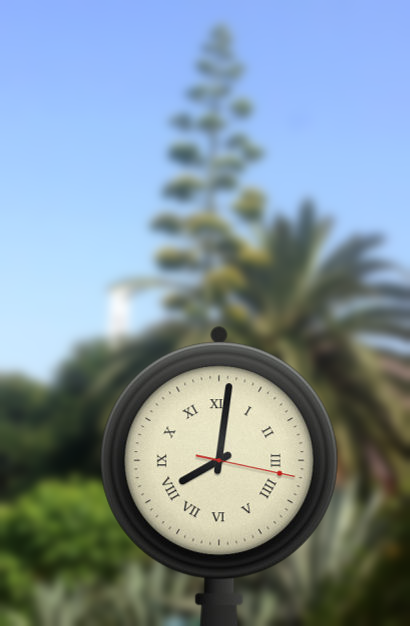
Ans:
8h01m17s
